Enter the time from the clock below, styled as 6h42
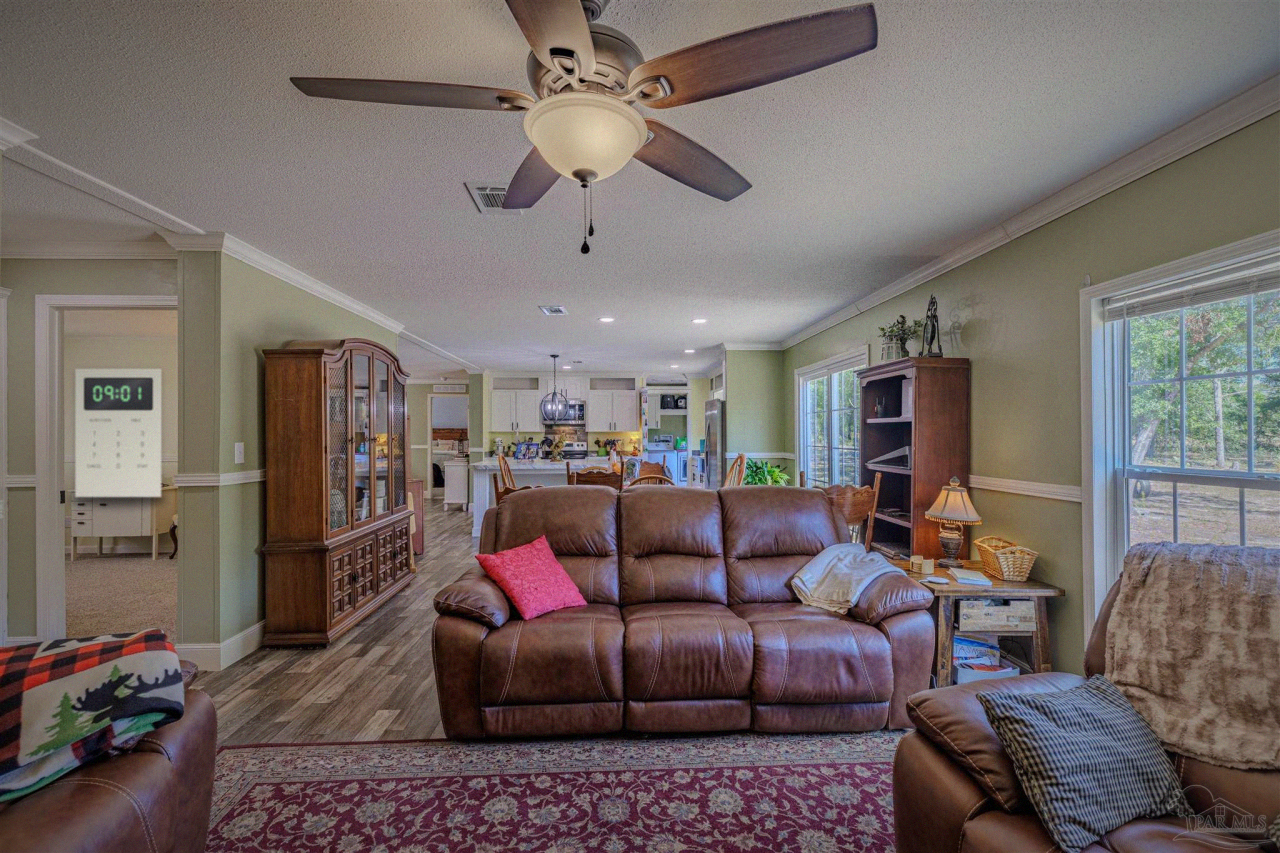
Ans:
9h01
